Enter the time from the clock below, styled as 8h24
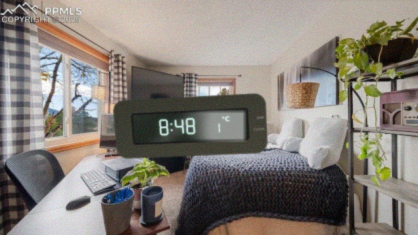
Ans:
8h48
